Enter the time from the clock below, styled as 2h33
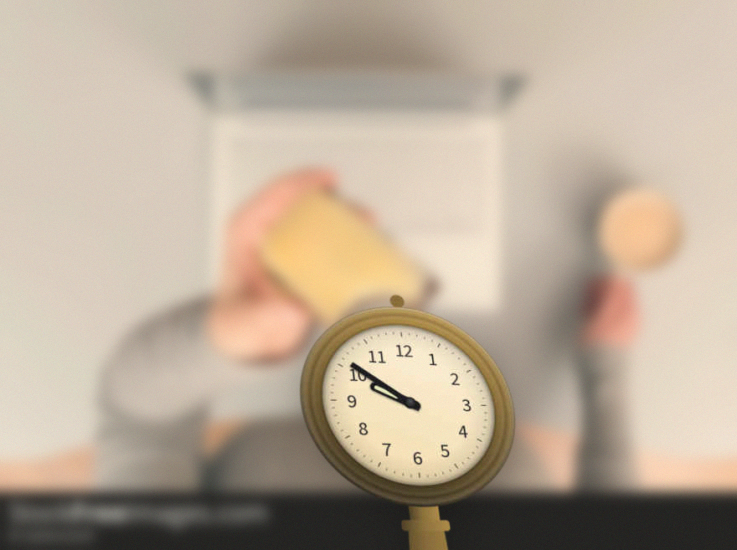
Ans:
9h51
